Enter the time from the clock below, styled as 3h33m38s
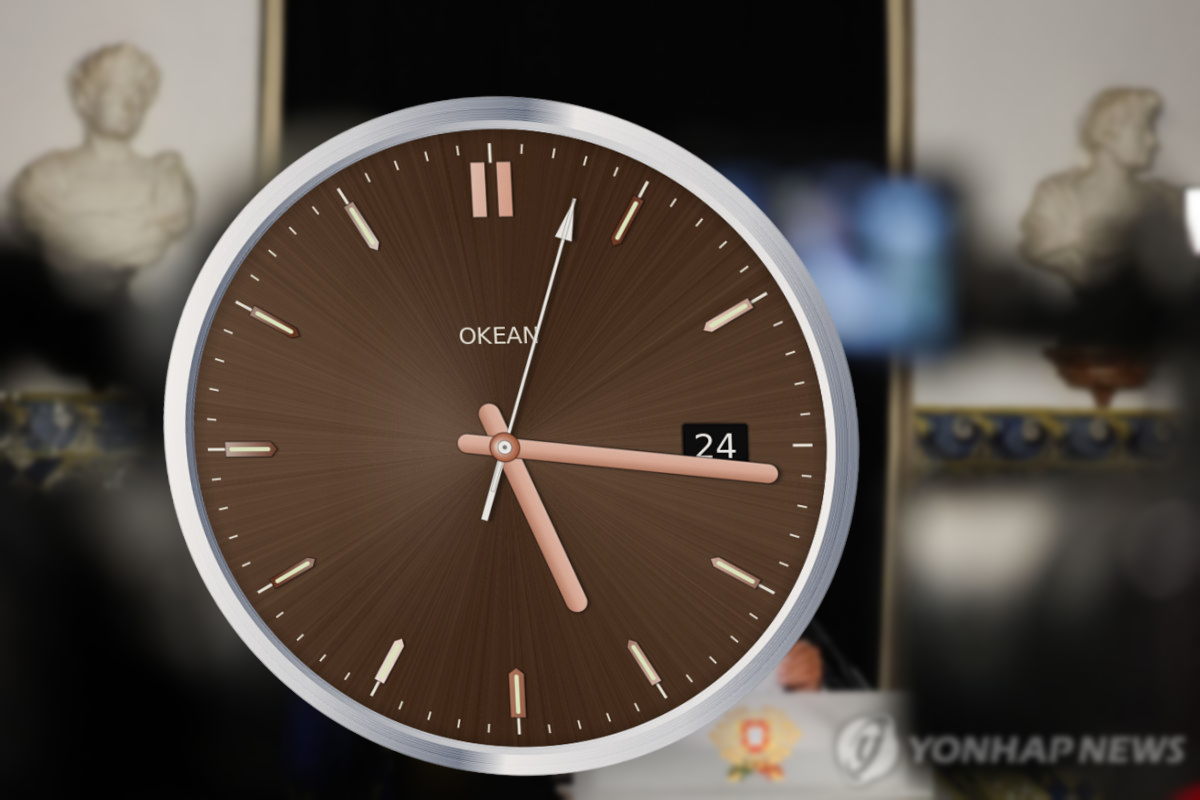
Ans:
5h16m03s
